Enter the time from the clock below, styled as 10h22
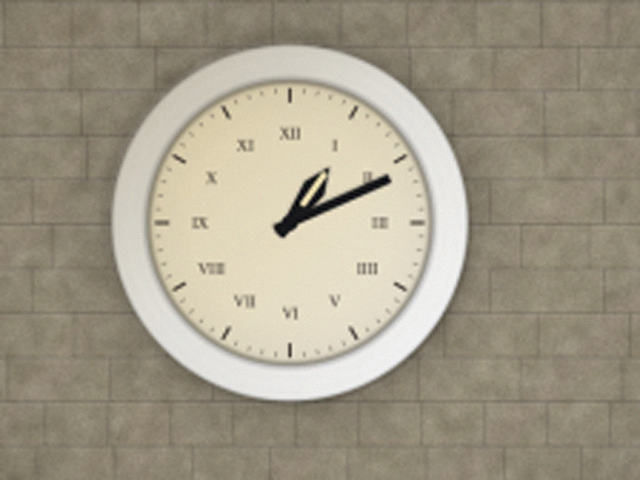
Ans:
1h11
